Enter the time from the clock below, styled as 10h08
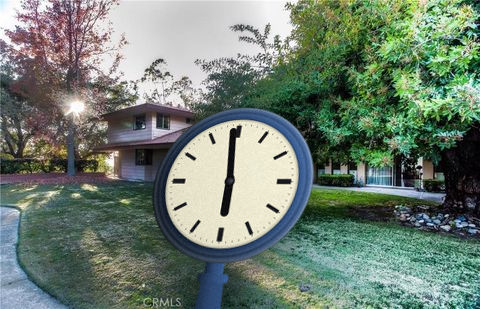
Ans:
5h59
